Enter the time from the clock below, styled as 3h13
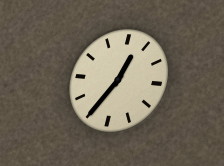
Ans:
12h35
